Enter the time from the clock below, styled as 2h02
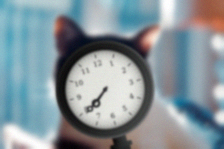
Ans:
7h39
